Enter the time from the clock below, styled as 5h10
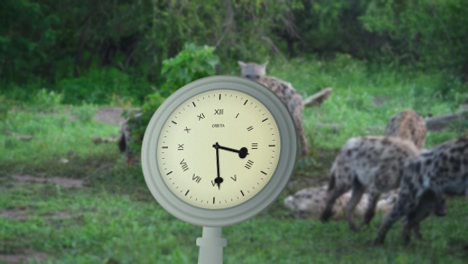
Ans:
3h29
